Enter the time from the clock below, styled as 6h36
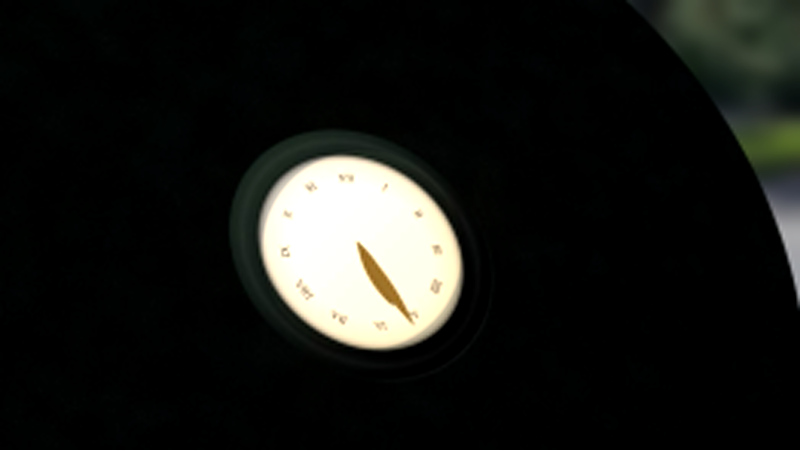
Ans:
5h26
